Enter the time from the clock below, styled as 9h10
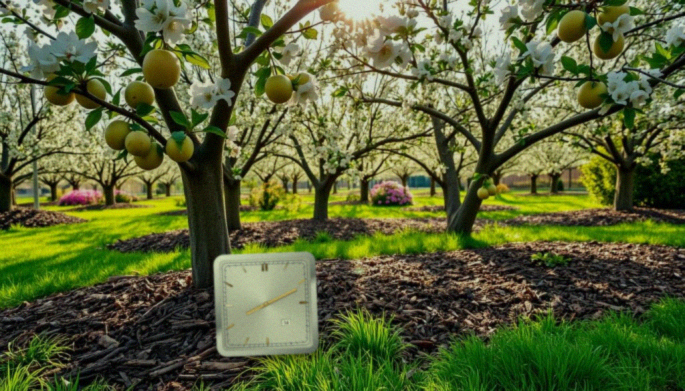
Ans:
8h11
